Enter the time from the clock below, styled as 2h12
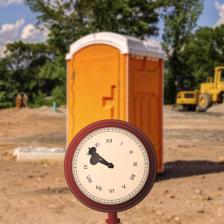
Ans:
9h52
